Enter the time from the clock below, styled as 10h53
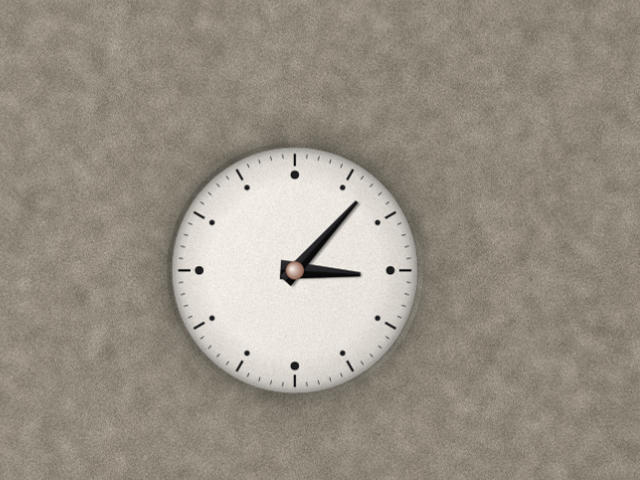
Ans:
3h07
